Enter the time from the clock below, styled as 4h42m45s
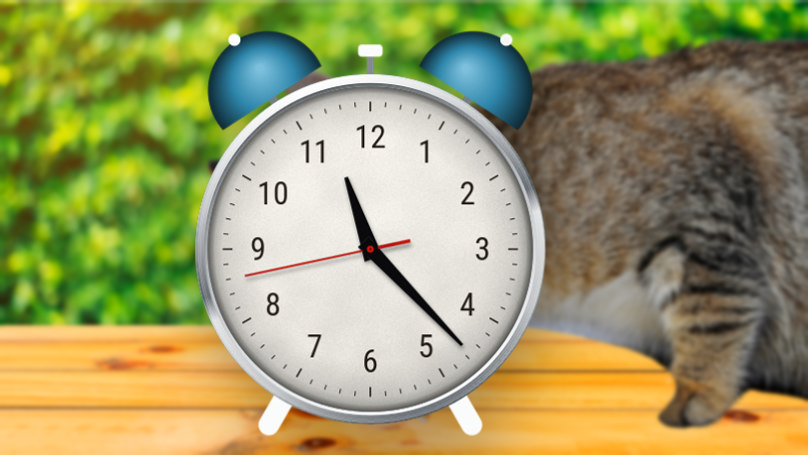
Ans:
11h22m43s
